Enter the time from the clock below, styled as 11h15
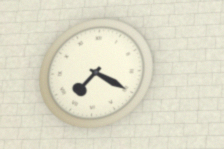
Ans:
7h20
